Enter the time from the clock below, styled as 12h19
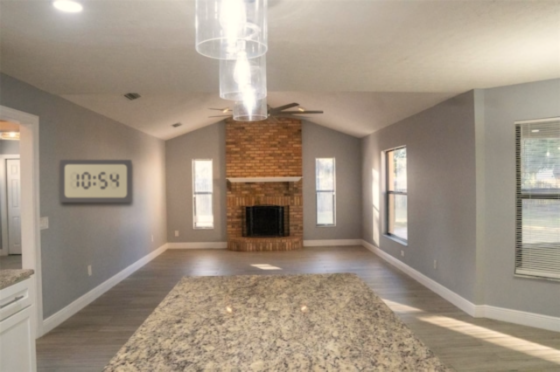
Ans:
10h54
